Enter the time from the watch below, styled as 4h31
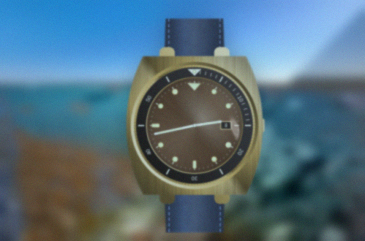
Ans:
2h43
